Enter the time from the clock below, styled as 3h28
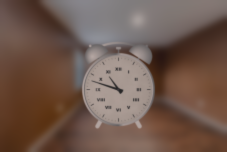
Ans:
10h48
